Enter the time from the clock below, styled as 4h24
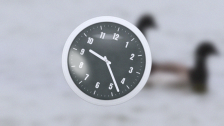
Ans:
9h23
